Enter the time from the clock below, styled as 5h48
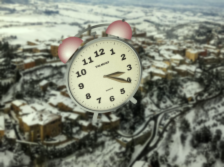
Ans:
3h21
